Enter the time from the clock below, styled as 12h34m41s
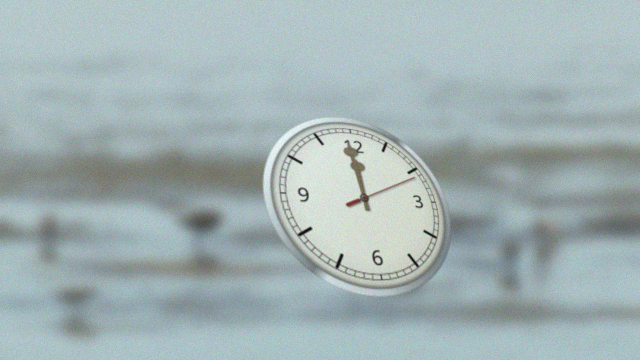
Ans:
11h59m11s
